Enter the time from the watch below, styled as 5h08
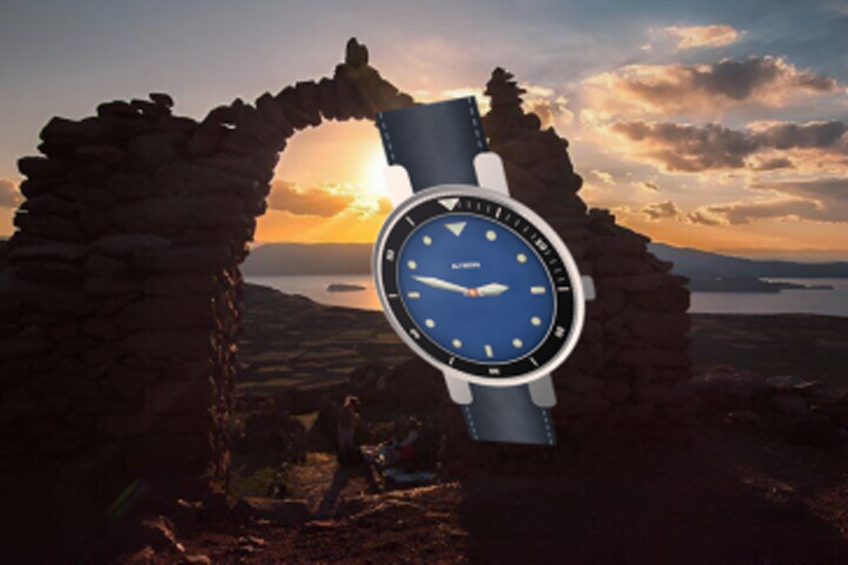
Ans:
2h48
